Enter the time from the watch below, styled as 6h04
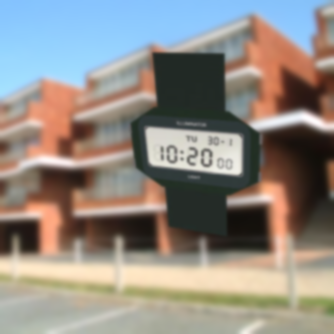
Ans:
10h20
